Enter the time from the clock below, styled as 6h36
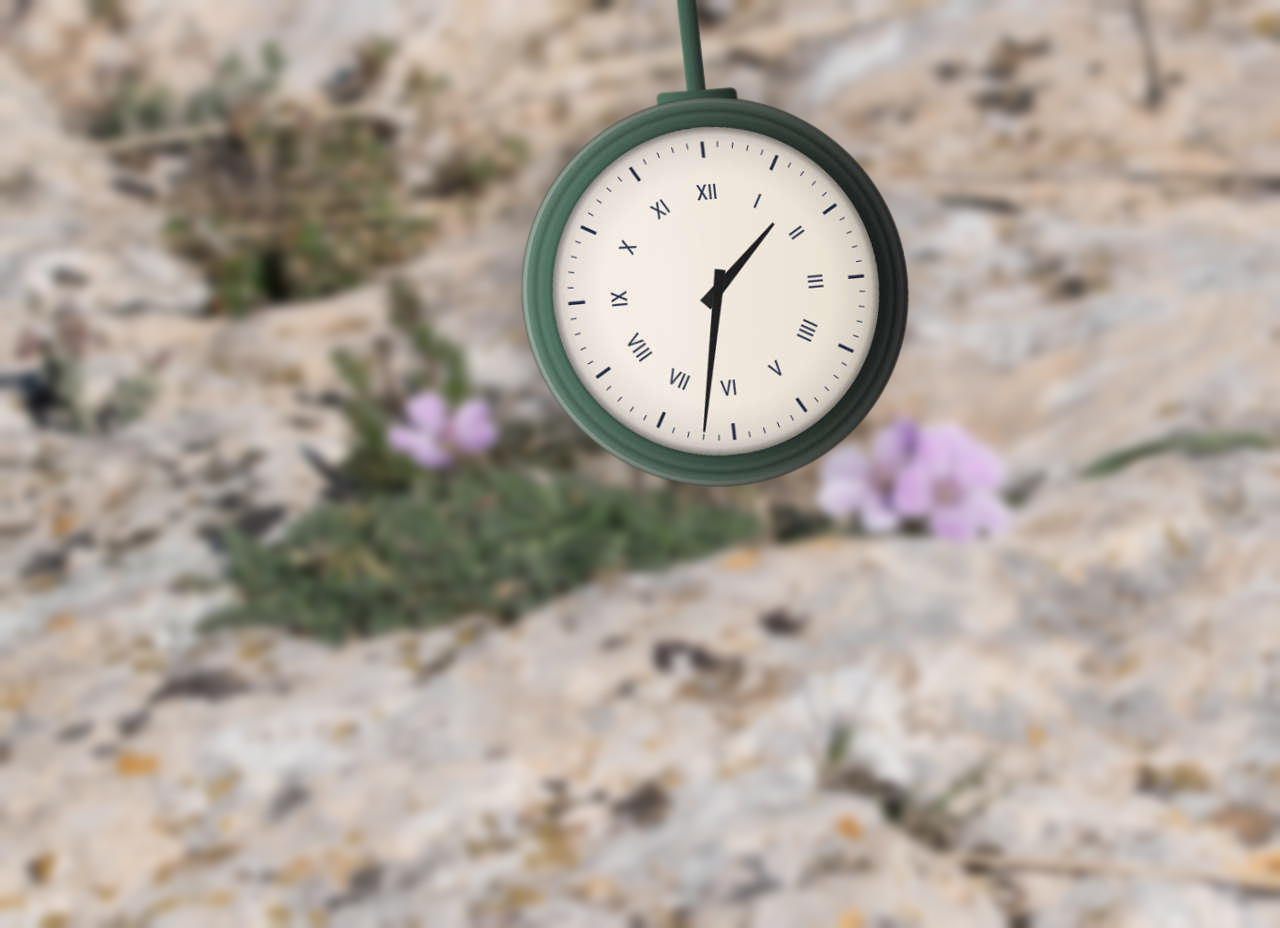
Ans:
1h32
